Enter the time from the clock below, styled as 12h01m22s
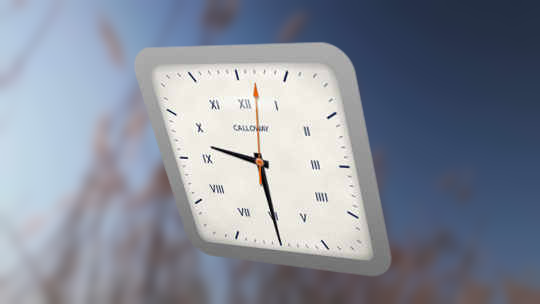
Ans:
9h30m02s
